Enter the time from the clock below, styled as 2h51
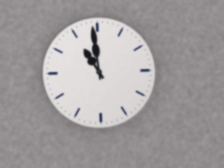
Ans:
10h59
